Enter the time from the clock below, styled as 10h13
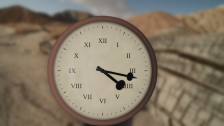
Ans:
4h17
